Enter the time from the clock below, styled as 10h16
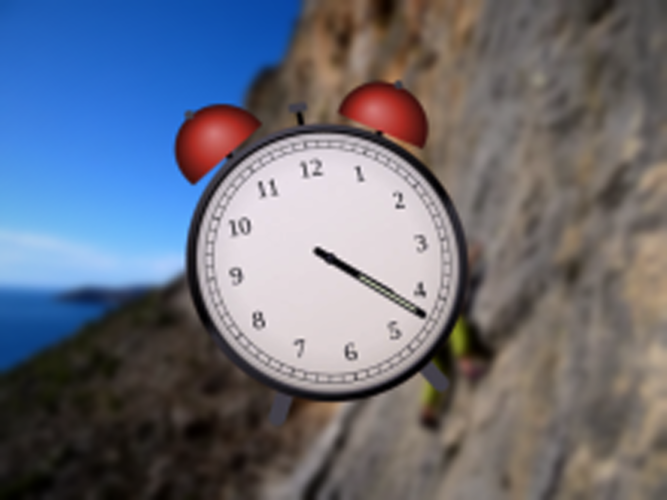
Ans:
4h22
